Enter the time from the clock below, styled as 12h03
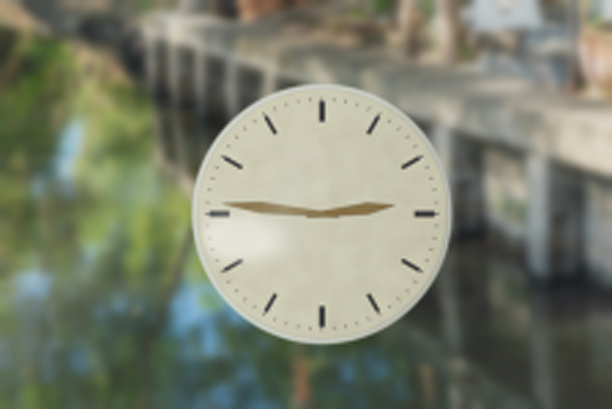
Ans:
2h46
